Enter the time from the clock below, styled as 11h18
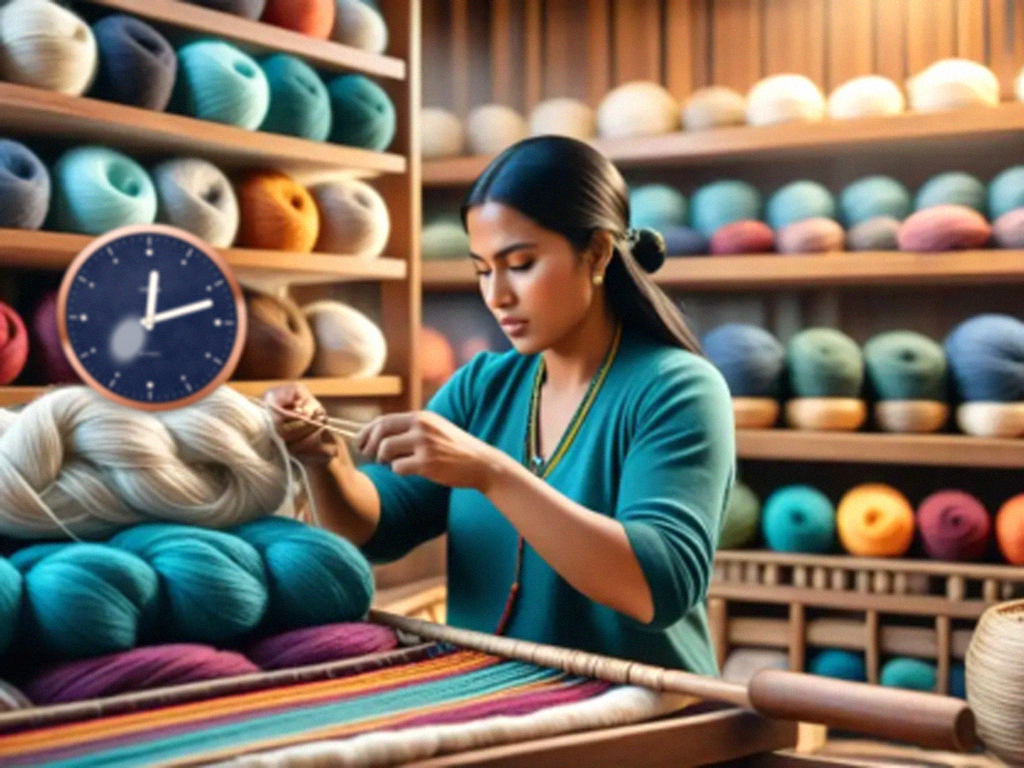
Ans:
12h12
